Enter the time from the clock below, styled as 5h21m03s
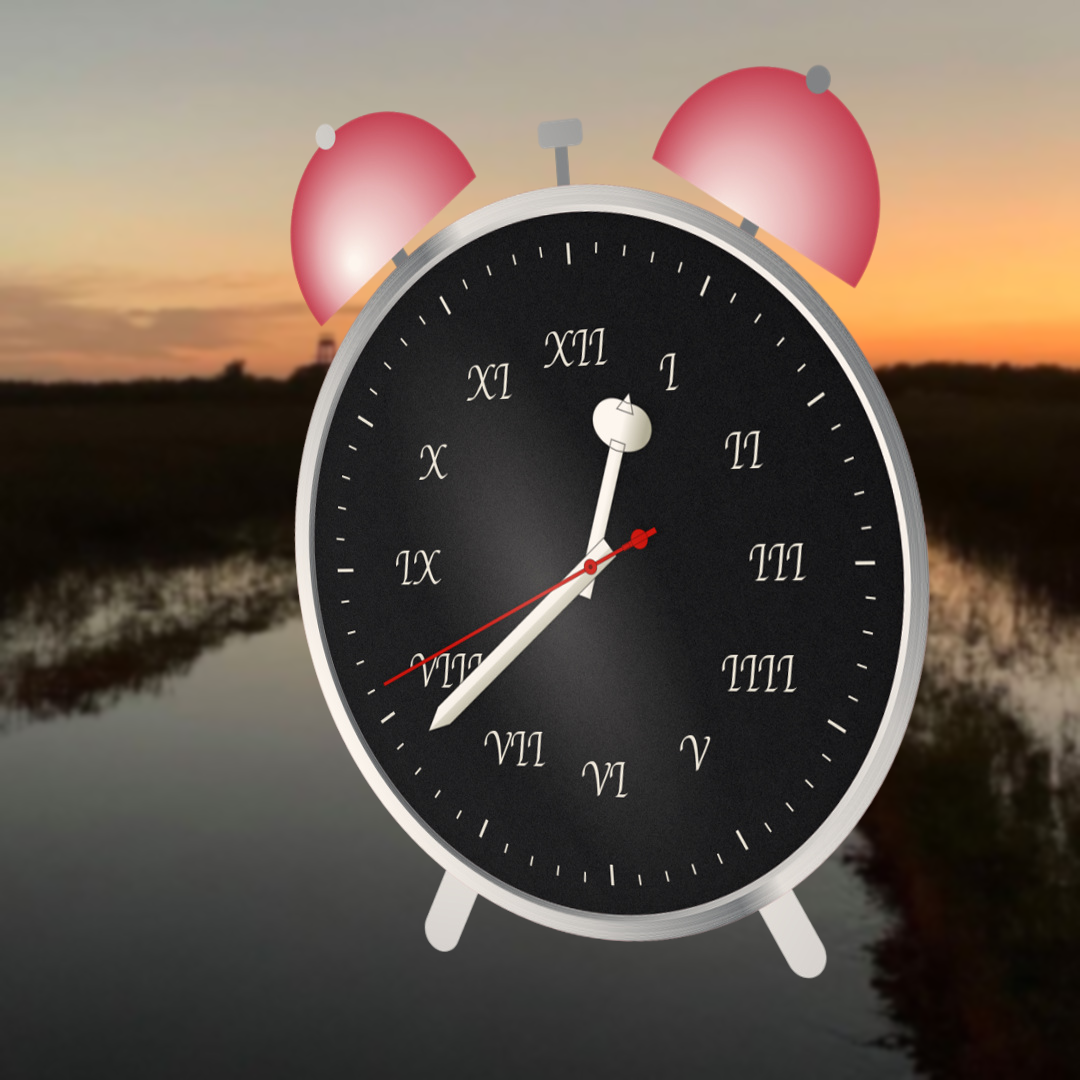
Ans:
12h38m41s
